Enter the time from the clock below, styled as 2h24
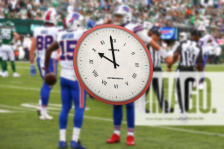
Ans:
9h59
